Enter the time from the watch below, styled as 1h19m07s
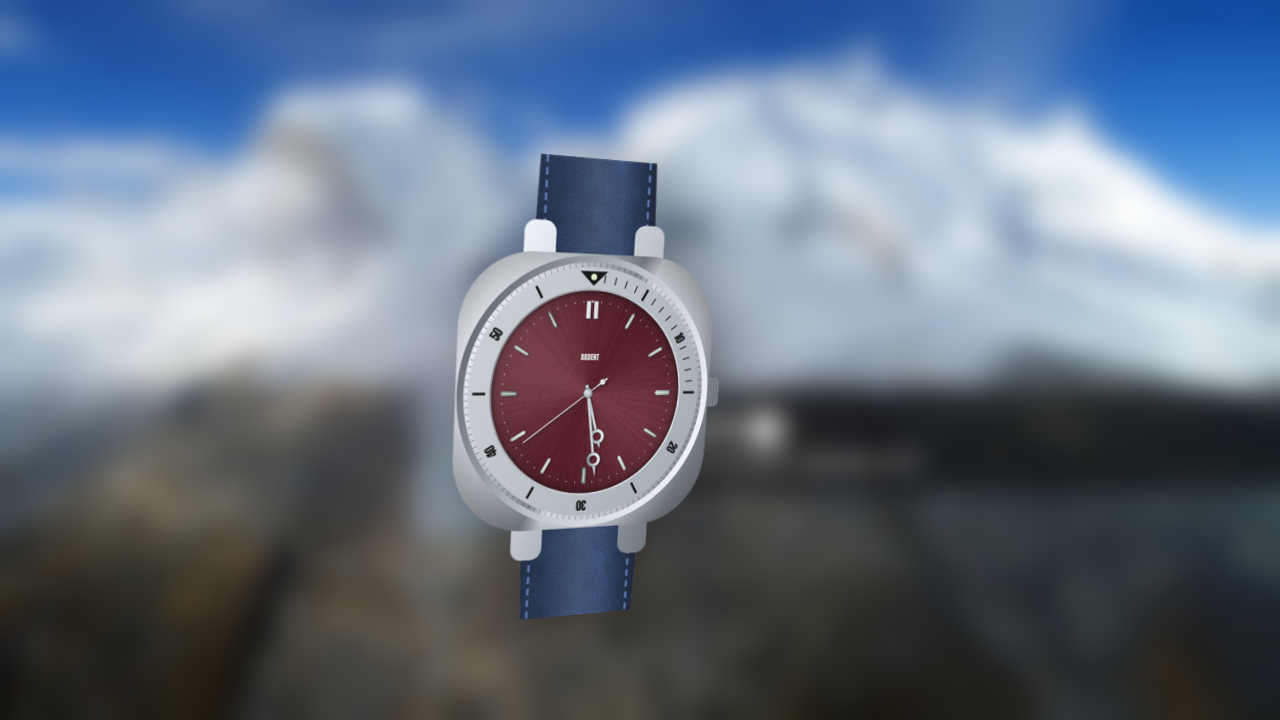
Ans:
5h28m39s
